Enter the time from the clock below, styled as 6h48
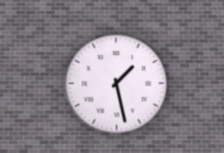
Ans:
1h28
